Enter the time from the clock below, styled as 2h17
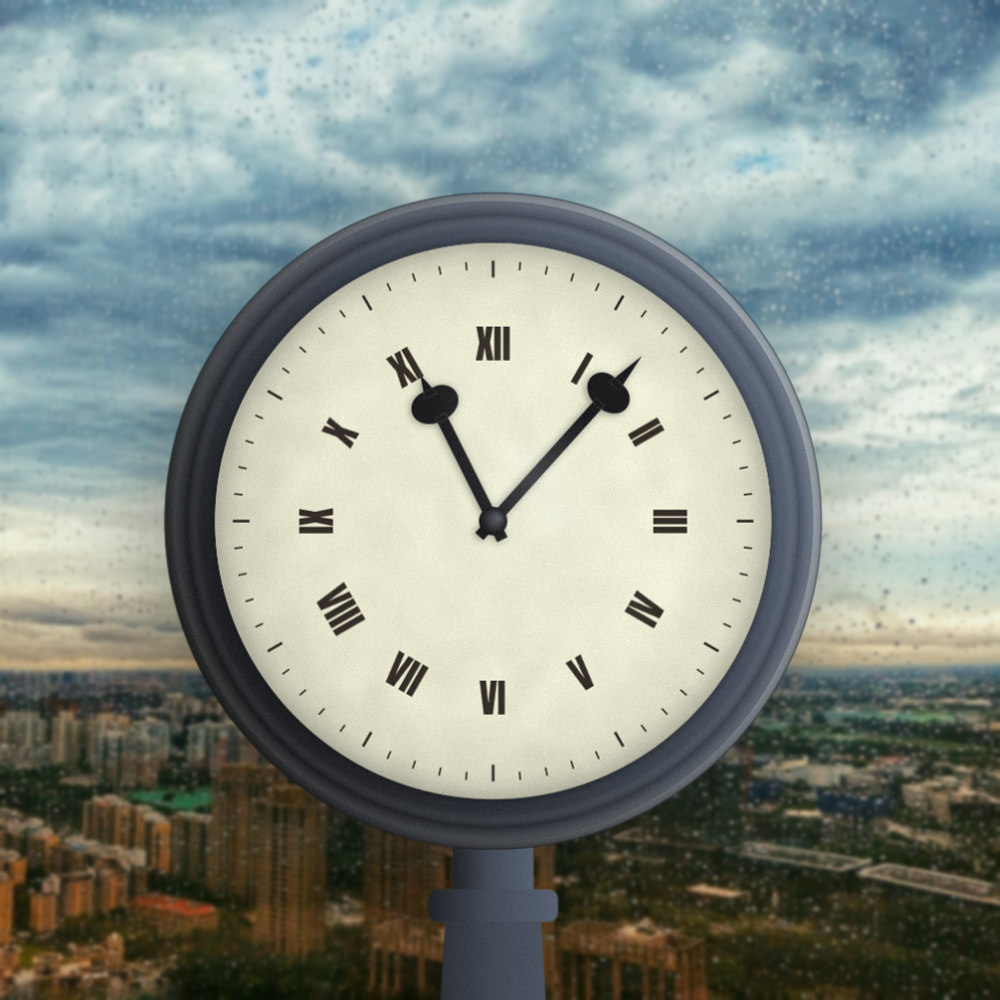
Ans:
11h07
